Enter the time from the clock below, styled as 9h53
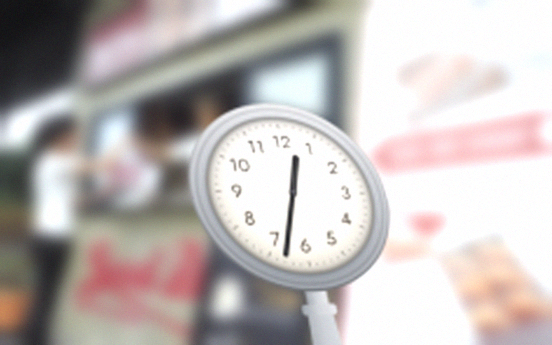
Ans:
12h33
